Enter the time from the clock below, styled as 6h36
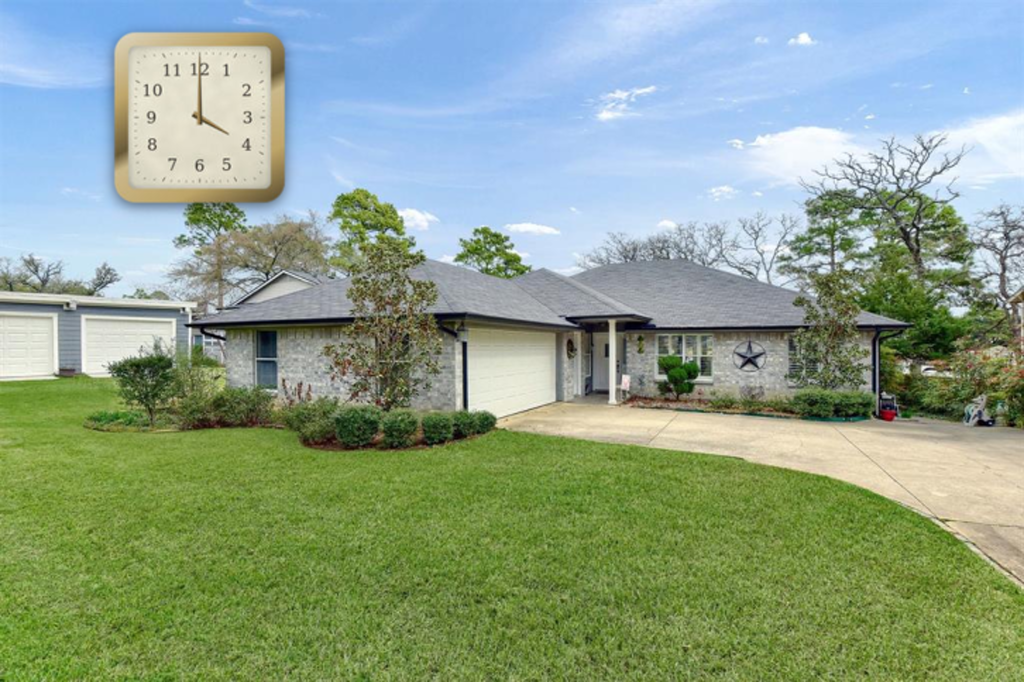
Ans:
4h00
